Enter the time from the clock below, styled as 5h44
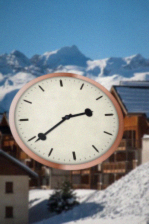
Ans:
2h39
